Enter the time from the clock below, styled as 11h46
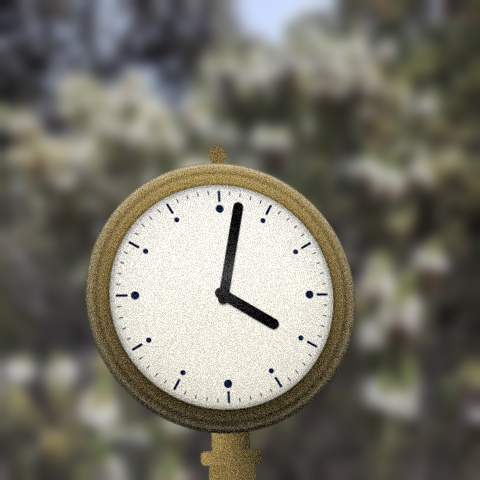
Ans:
4h02
